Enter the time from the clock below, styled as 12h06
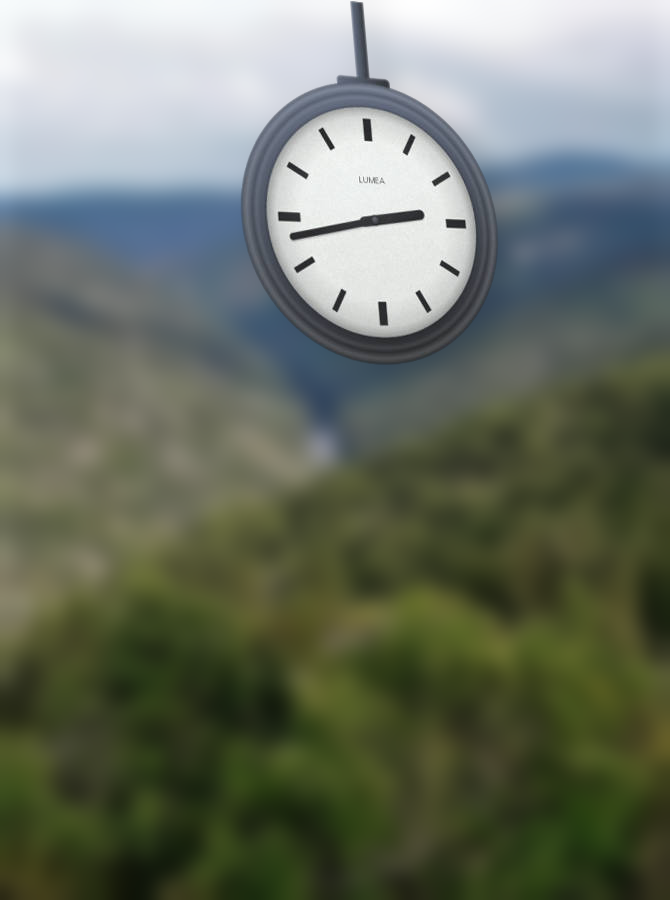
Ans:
2h43
